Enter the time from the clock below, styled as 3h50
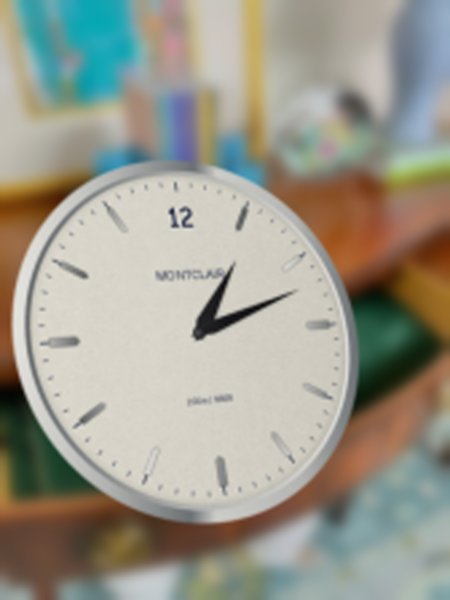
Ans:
1h12
